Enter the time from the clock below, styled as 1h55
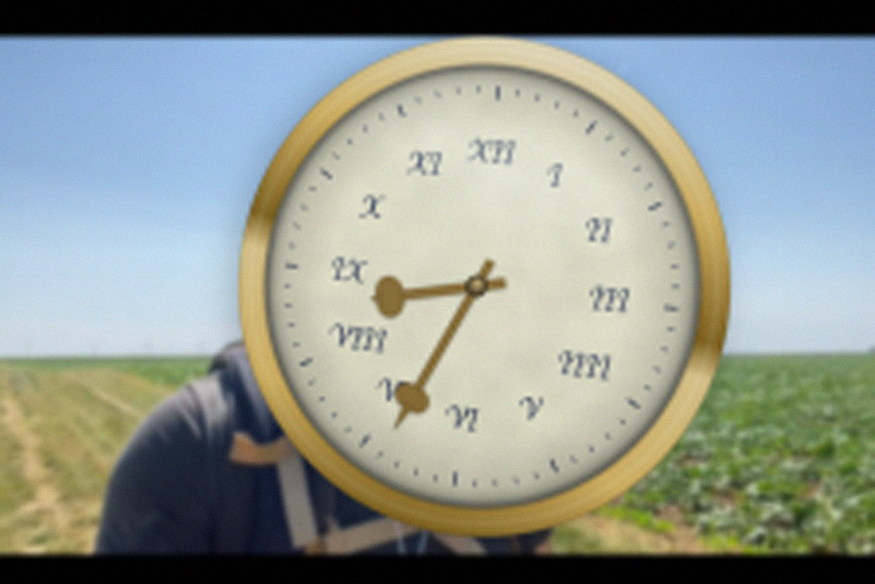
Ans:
8h34
